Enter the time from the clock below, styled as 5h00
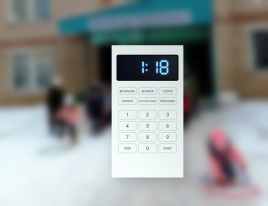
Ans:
1h18
